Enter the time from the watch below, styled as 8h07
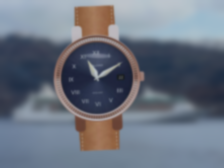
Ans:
11h10
